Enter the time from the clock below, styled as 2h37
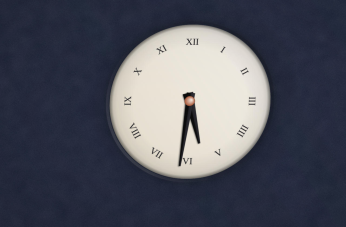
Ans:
5h31
